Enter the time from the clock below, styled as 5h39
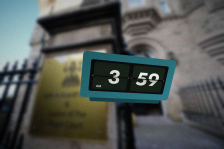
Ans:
3h59
